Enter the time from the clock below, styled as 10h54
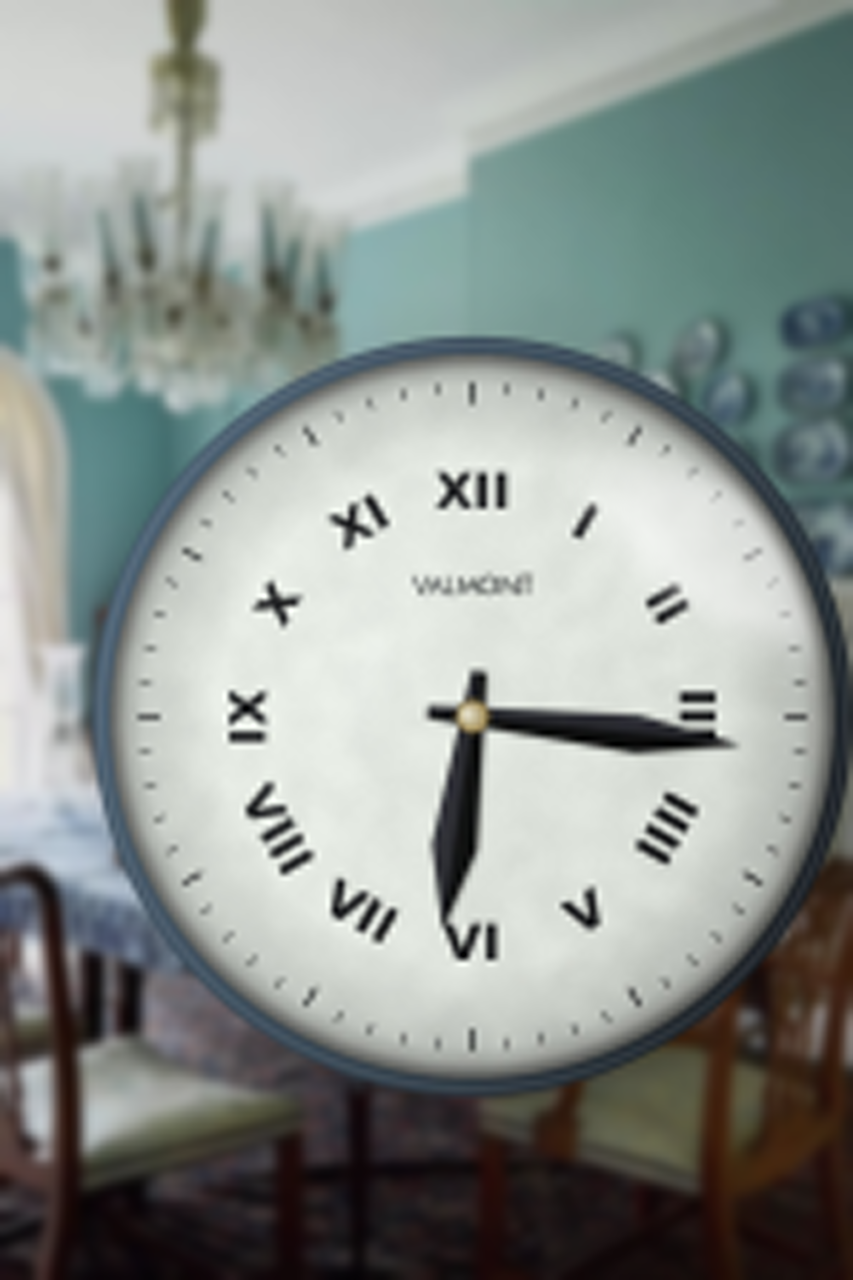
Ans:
6h16
